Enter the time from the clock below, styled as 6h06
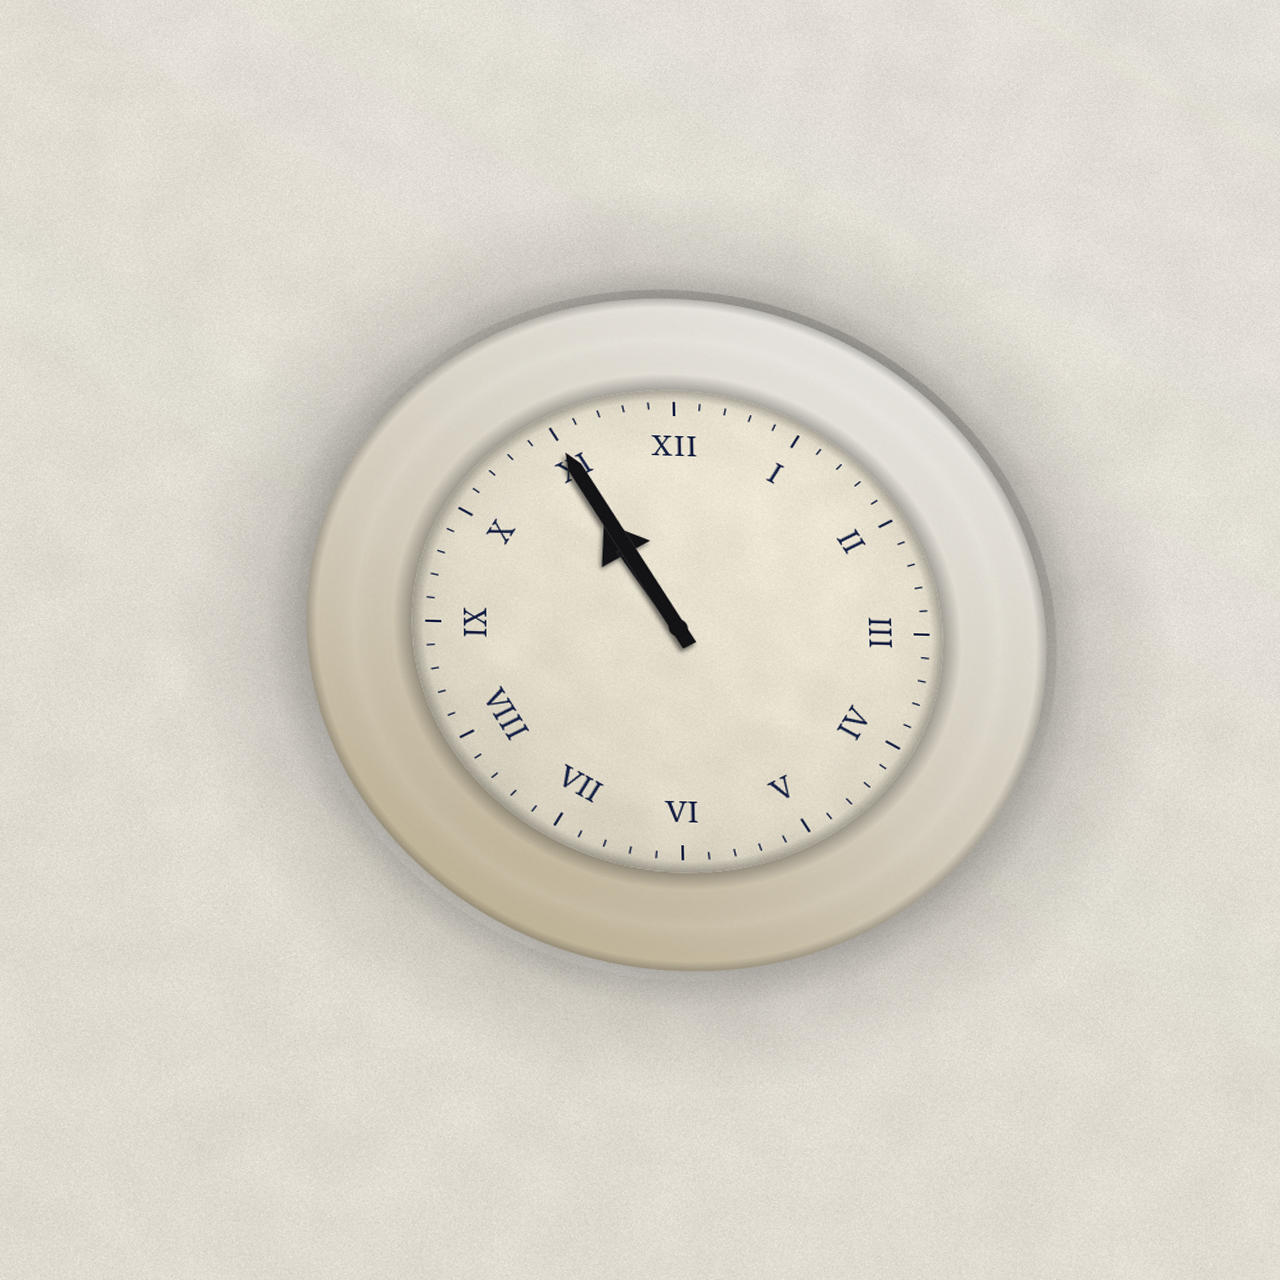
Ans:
10h55
